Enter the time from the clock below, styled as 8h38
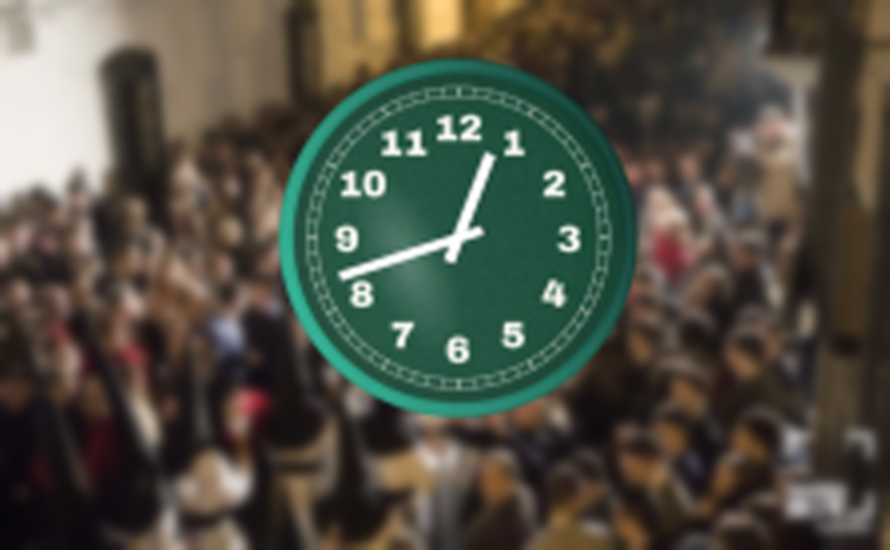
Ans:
12h42
